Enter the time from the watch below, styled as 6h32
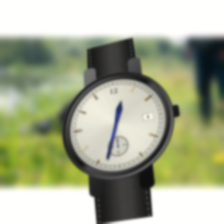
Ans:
12h33
